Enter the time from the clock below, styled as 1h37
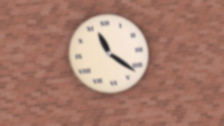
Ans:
11h22
